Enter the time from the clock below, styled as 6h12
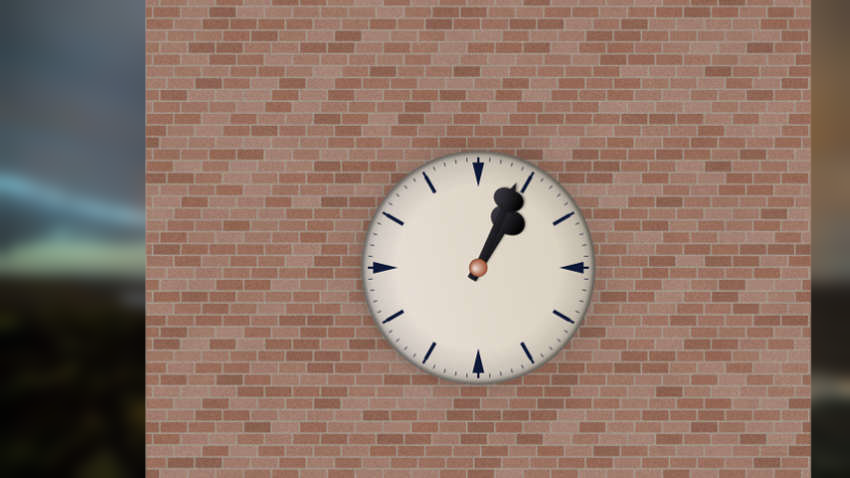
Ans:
1h04
